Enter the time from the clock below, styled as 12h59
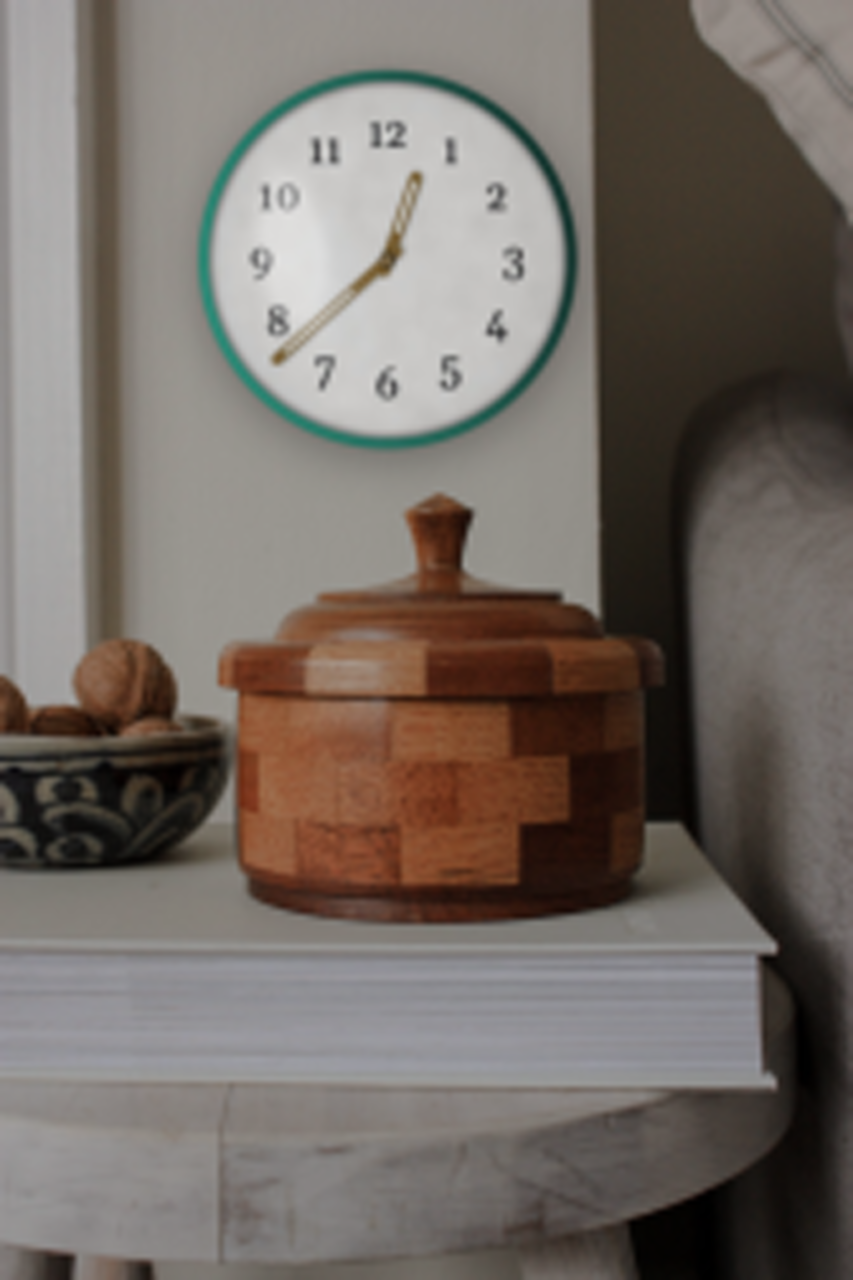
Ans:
12h38
